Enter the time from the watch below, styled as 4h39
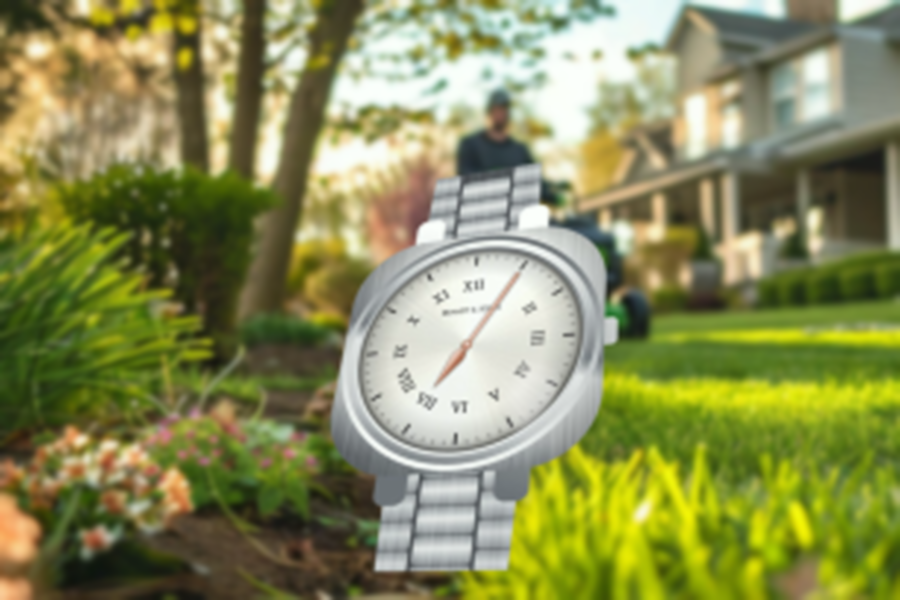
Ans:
7h05
